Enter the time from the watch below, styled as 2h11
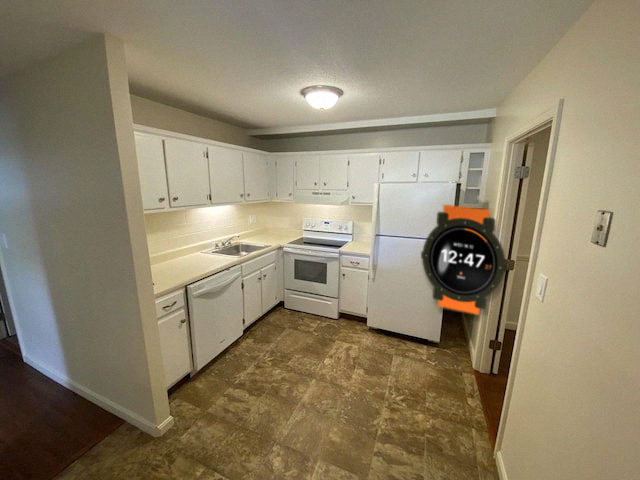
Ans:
12h47
